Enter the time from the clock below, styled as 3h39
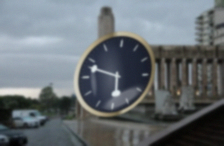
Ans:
5h48
